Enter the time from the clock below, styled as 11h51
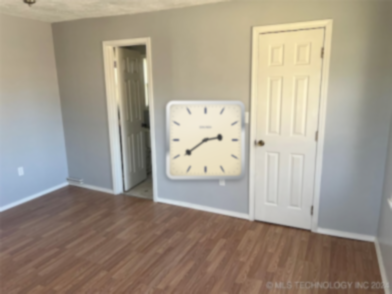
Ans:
2h39
